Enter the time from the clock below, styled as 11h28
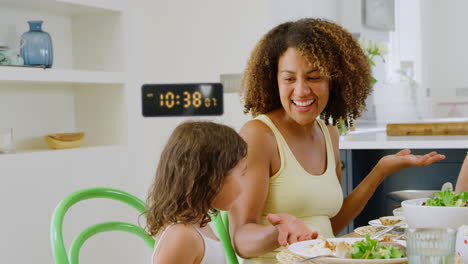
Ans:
10h38
